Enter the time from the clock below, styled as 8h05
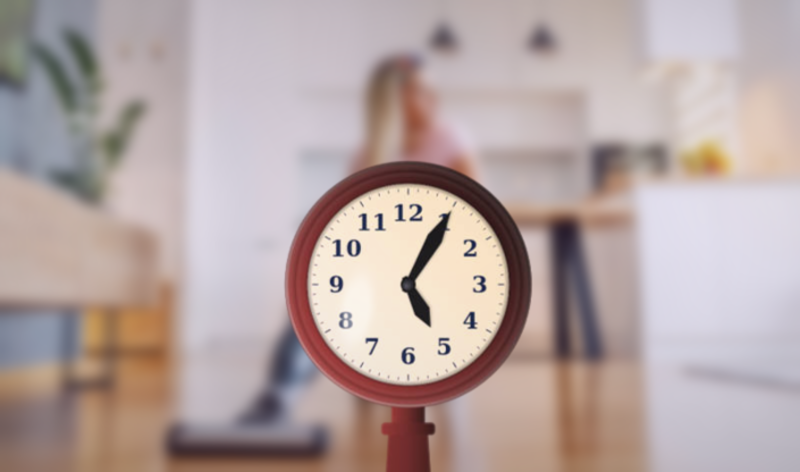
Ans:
5h05
